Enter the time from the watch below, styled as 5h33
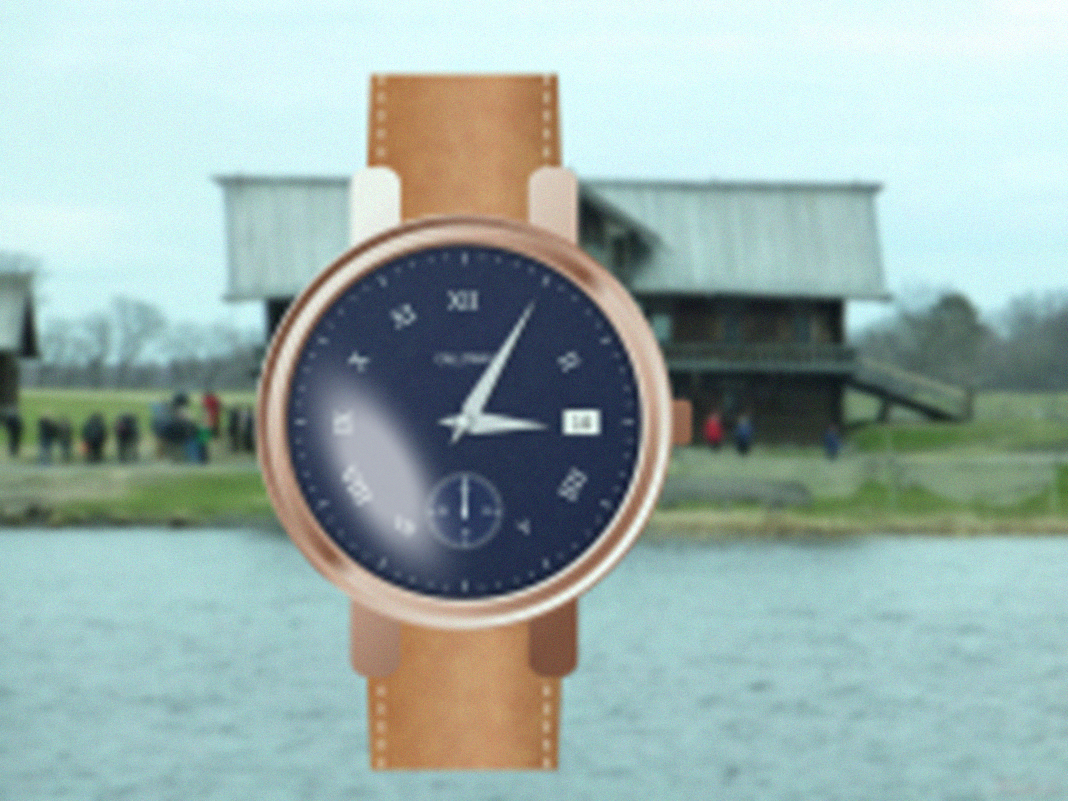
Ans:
3h05
